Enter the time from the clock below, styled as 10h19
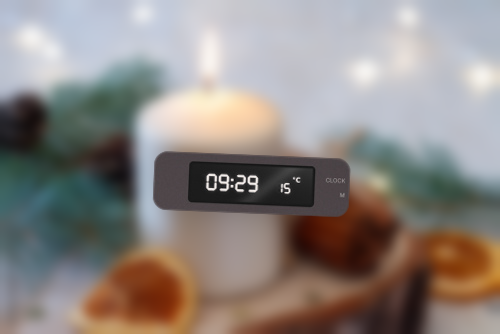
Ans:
9h29
